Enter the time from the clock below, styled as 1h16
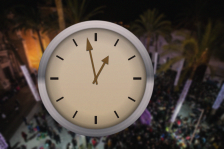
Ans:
12h58
